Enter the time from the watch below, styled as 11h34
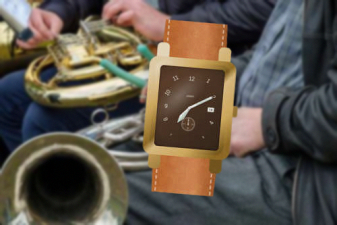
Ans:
7h10
